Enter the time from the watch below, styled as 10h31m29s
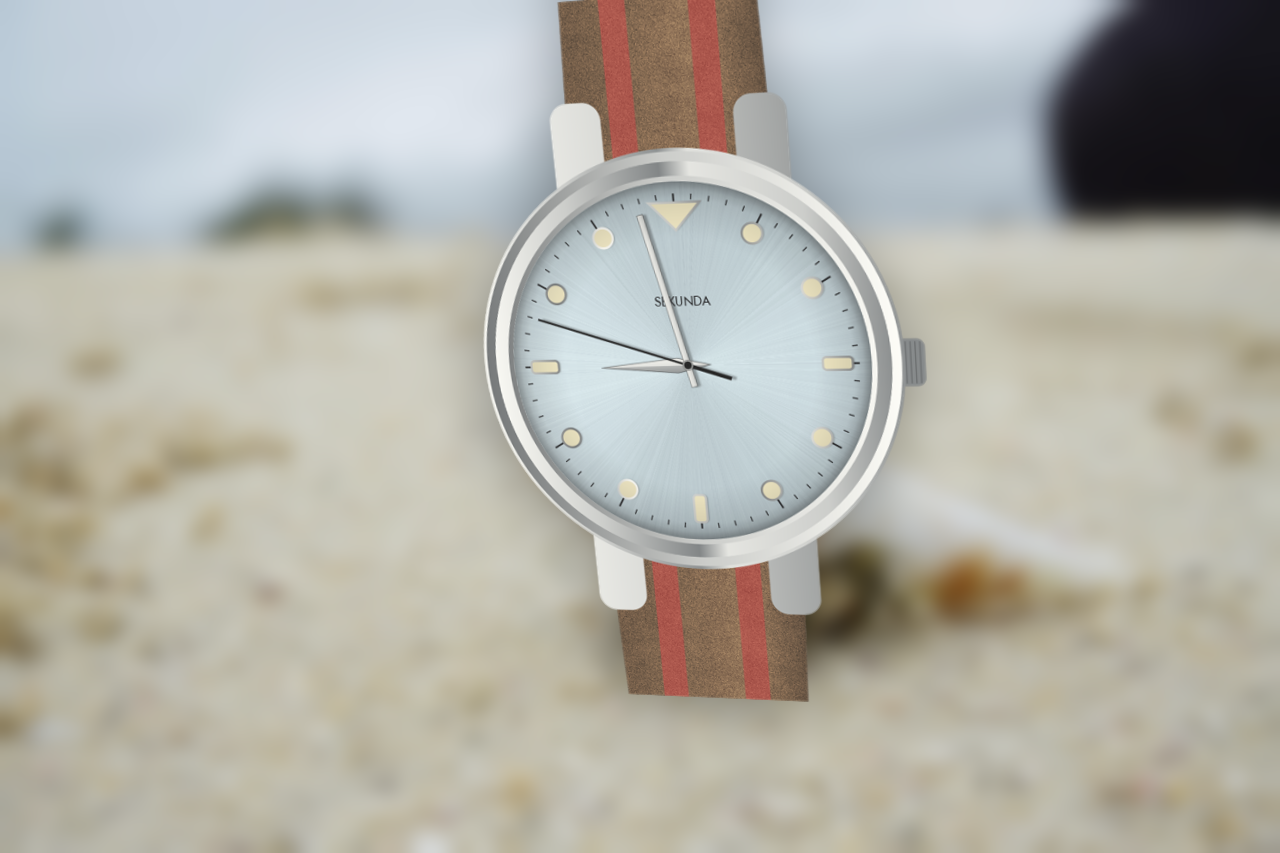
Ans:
8h57m48s
